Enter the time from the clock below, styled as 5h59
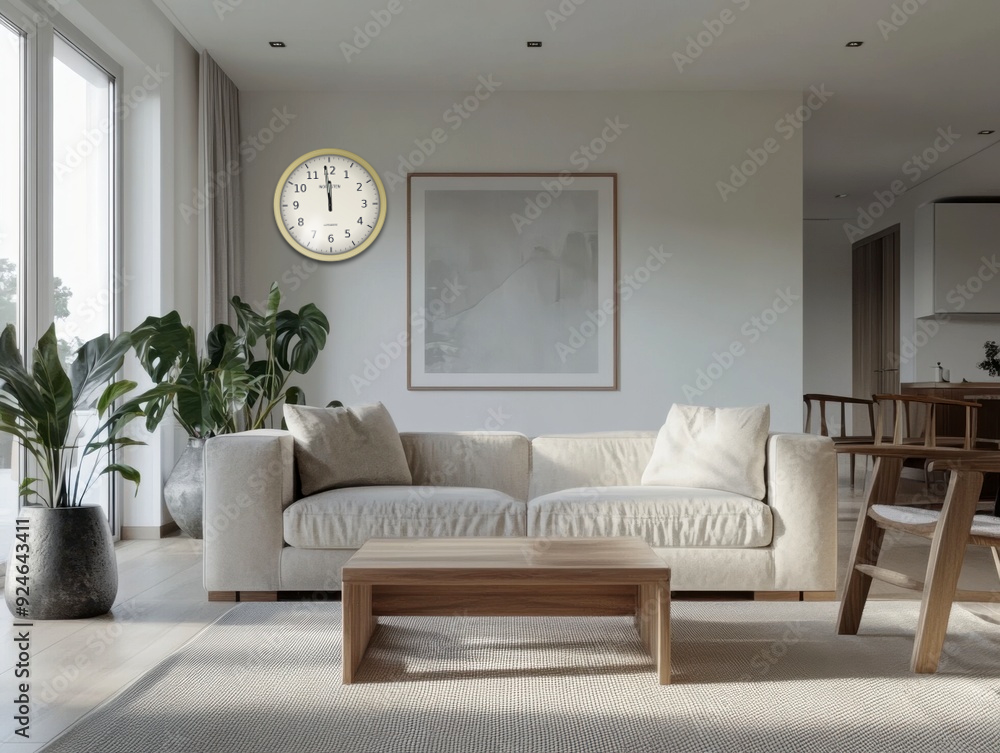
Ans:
11h59
